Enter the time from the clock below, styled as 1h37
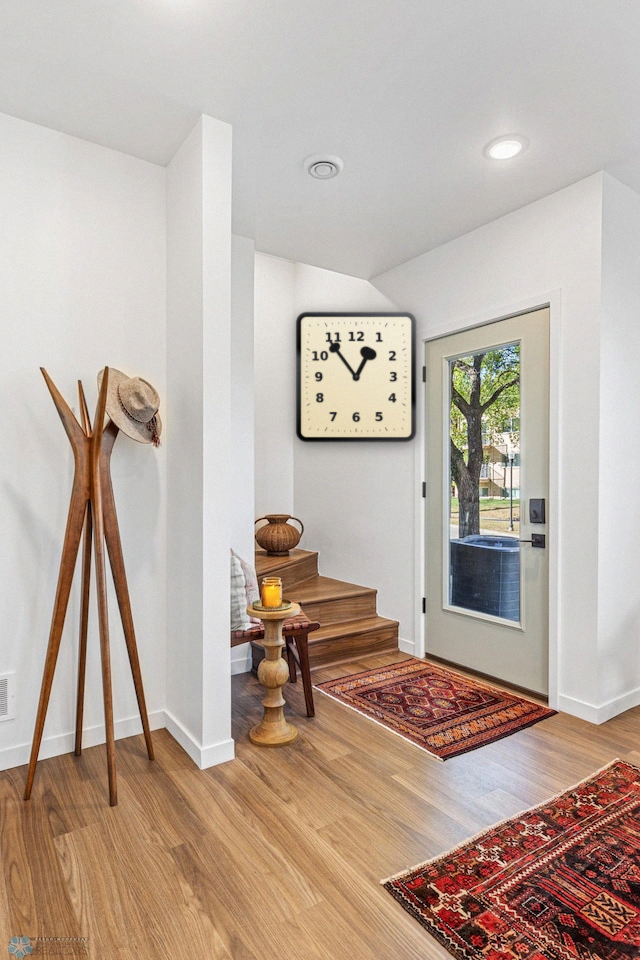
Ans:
12h54
